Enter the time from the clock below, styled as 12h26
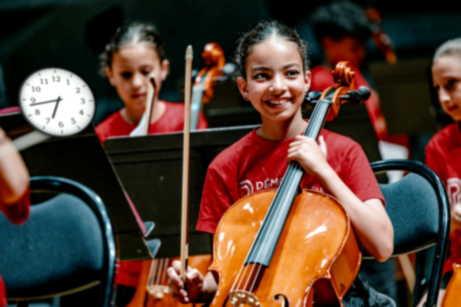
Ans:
6h43
